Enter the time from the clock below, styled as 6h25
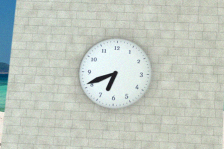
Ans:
6h41
